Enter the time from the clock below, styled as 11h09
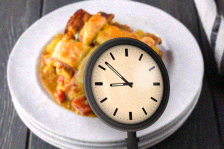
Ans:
8h52
